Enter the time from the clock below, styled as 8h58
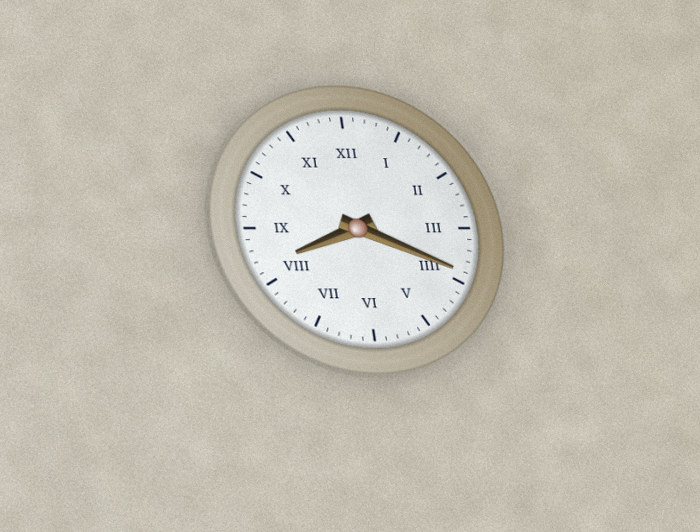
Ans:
8h19
